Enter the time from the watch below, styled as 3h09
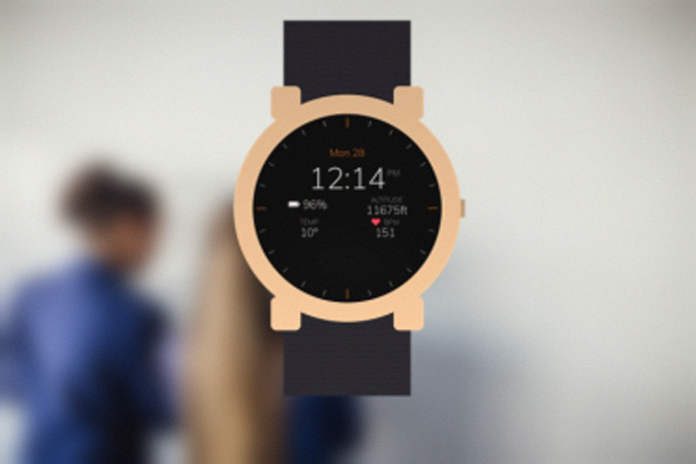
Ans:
12h14
